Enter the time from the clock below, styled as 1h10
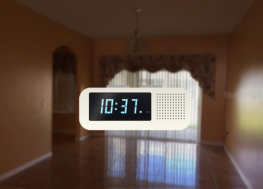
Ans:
10h37
